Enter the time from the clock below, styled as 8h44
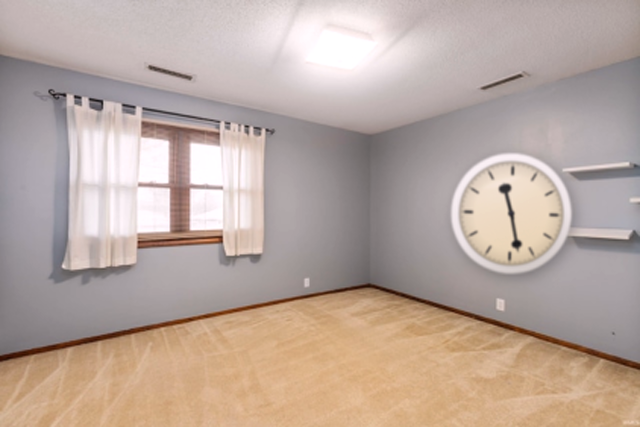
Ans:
11h28
